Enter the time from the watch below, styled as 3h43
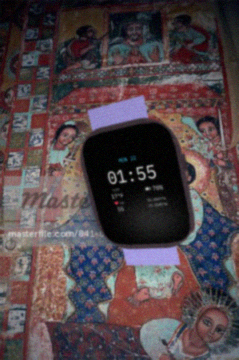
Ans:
1h55
